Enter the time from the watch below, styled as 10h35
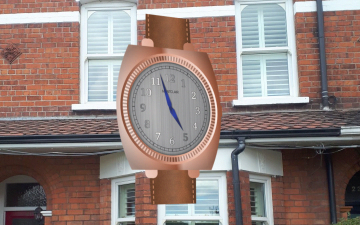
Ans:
4h57
